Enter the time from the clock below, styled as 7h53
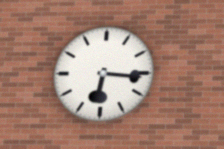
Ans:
6h16
